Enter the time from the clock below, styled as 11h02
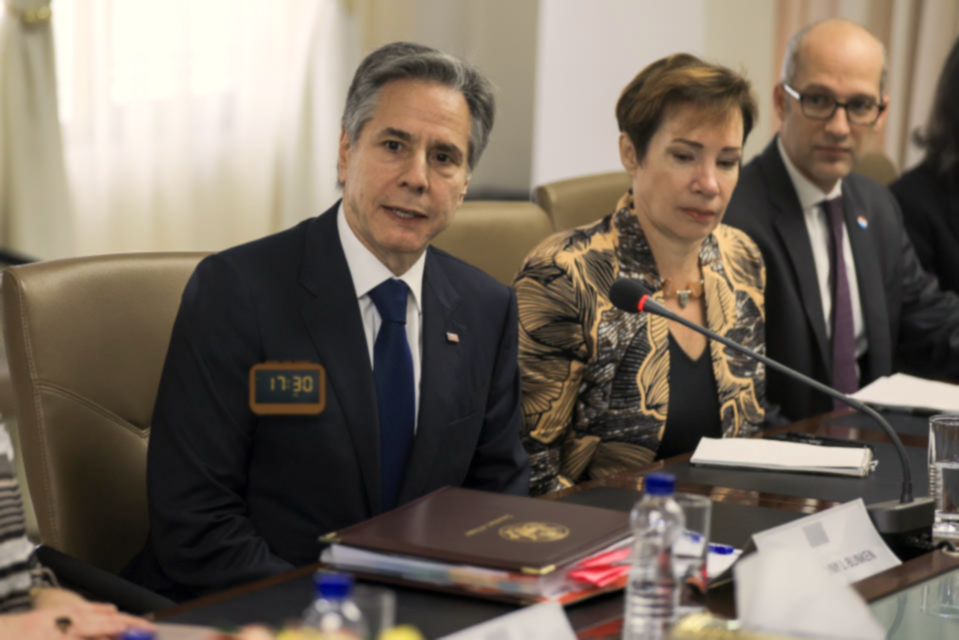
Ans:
17h30
